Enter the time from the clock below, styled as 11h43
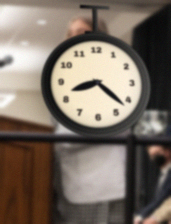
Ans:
8h22
